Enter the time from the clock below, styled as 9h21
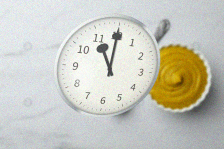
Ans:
11h00
